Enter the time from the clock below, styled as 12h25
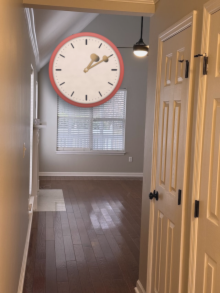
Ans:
1h10
